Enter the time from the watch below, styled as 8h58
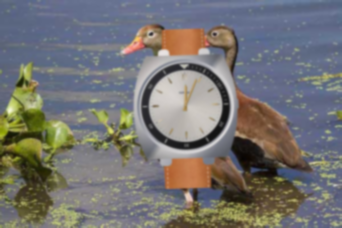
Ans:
12h04
